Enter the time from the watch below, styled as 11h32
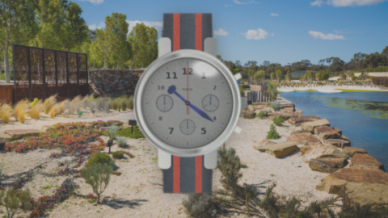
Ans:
10h21
